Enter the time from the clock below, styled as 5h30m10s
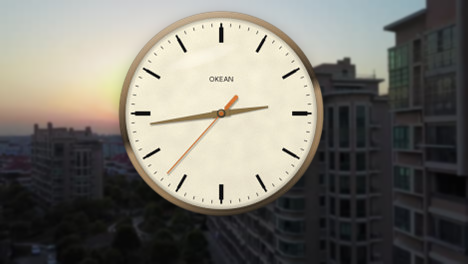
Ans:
2h43m37s
